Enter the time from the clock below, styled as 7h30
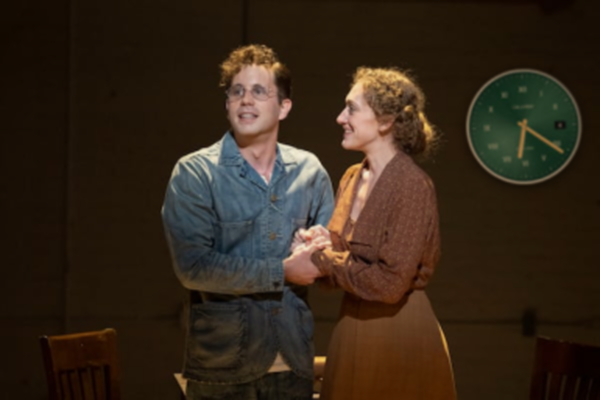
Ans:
6h21
